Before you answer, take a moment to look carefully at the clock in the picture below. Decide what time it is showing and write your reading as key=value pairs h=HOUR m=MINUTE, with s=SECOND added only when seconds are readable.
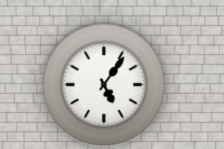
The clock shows h=5 m=6
